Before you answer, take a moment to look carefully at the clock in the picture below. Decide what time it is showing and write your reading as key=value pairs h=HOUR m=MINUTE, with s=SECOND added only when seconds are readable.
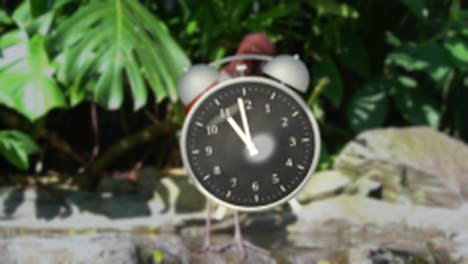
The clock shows h=10 m=59
